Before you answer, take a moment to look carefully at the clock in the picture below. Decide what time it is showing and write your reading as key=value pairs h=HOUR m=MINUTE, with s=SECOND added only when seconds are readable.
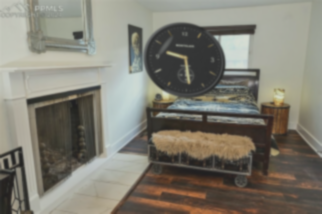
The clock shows h=9 m=29
